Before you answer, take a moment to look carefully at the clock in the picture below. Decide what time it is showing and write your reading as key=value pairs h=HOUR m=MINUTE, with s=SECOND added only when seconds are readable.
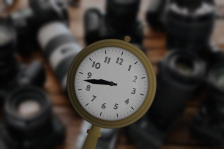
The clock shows h=8 m=43
